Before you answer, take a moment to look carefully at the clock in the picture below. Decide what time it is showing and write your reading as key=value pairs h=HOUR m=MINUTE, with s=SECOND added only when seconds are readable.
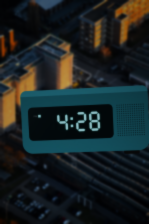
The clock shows h=4 m=28
